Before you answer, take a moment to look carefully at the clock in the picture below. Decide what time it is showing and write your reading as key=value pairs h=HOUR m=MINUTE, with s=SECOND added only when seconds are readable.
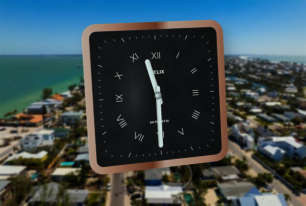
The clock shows h=11 m=30
